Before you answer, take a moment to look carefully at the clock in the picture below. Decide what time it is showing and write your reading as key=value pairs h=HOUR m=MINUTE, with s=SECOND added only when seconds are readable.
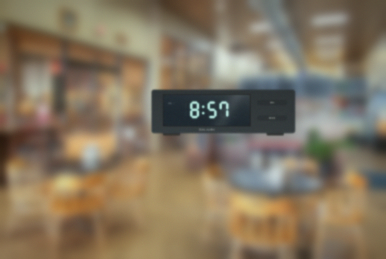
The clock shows h=8 m=57
